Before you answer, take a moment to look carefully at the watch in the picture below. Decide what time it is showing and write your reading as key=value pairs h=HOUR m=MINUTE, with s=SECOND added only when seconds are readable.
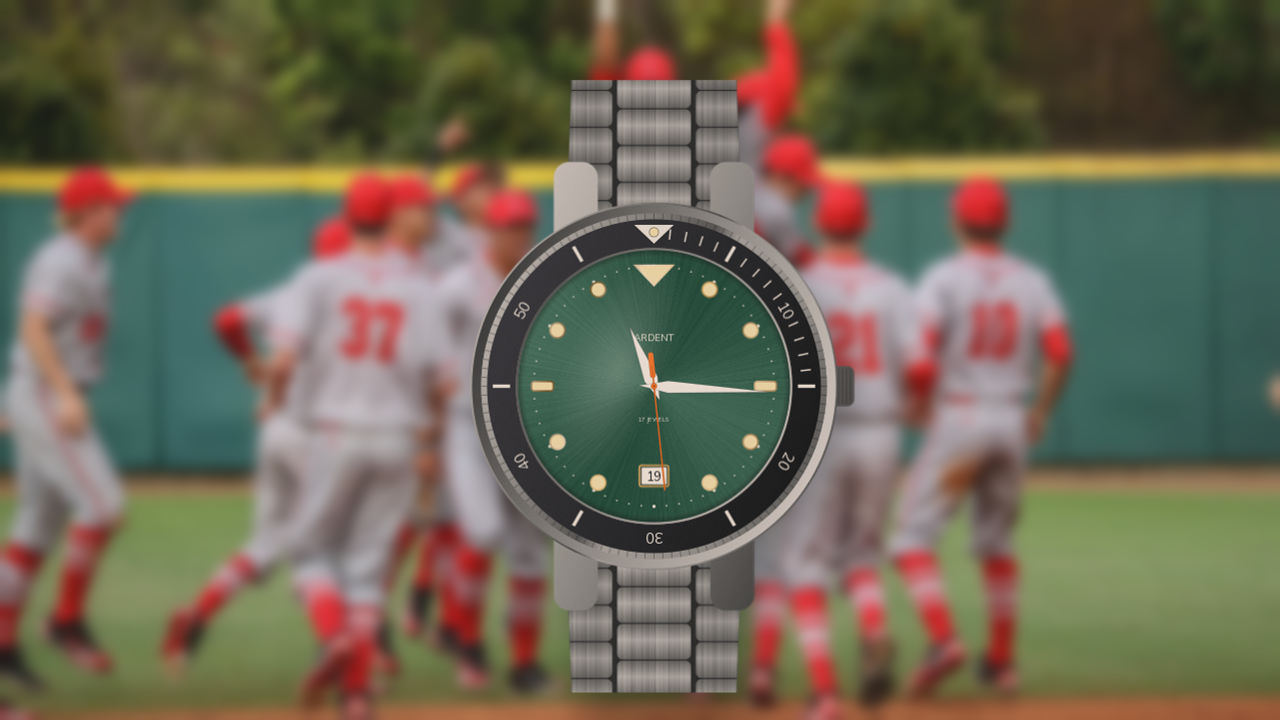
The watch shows h=11 m=15 s=29
